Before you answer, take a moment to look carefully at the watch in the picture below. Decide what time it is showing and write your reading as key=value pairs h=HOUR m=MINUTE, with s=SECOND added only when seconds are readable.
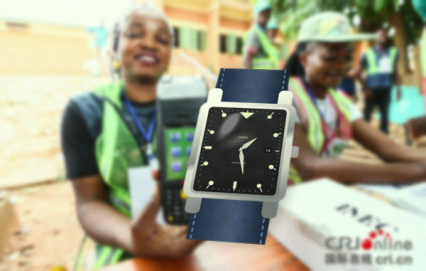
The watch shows h=1 m=28
